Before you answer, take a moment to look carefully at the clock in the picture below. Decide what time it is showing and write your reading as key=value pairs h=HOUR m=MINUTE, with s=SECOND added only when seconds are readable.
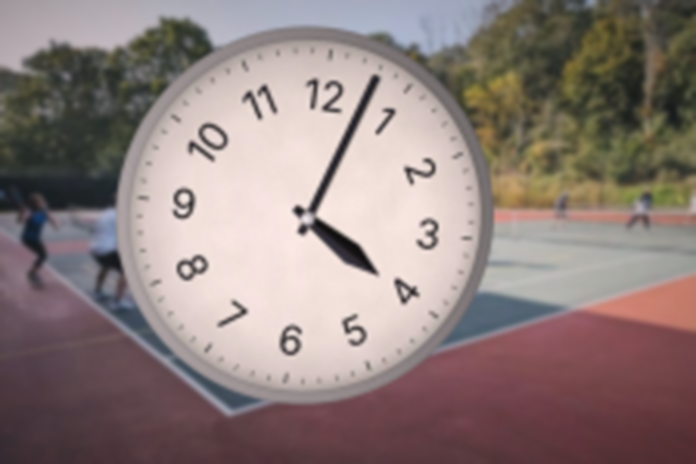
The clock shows h=4 m=3
